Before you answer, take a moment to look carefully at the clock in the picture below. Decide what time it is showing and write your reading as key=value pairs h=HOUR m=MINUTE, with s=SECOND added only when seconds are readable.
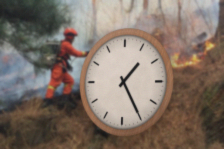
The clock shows h=1 m=25
